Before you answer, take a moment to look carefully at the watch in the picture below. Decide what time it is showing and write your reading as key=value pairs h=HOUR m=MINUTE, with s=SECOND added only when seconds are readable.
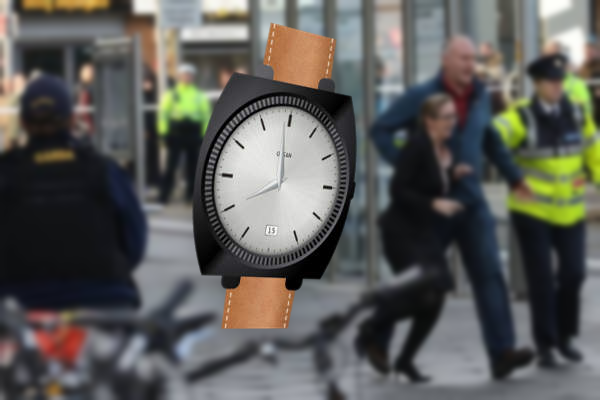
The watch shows h=7 m=59
